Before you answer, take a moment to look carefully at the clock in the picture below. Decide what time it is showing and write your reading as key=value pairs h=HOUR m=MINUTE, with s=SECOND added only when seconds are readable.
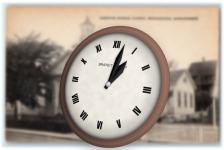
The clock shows h=1 m=2
